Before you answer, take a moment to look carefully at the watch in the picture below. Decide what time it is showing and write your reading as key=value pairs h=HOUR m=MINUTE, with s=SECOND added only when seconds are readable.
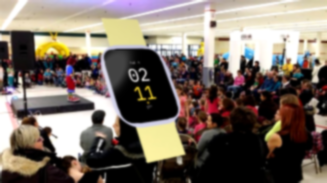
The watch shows h=2 m=11
